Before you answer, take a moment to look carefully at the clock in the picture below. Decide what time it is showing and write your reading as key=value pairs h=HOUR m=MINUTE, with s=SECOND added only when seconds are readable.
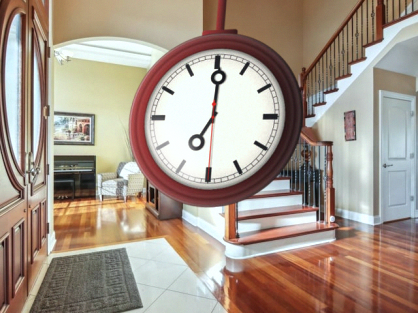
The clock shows h=7 m=0 s=30
